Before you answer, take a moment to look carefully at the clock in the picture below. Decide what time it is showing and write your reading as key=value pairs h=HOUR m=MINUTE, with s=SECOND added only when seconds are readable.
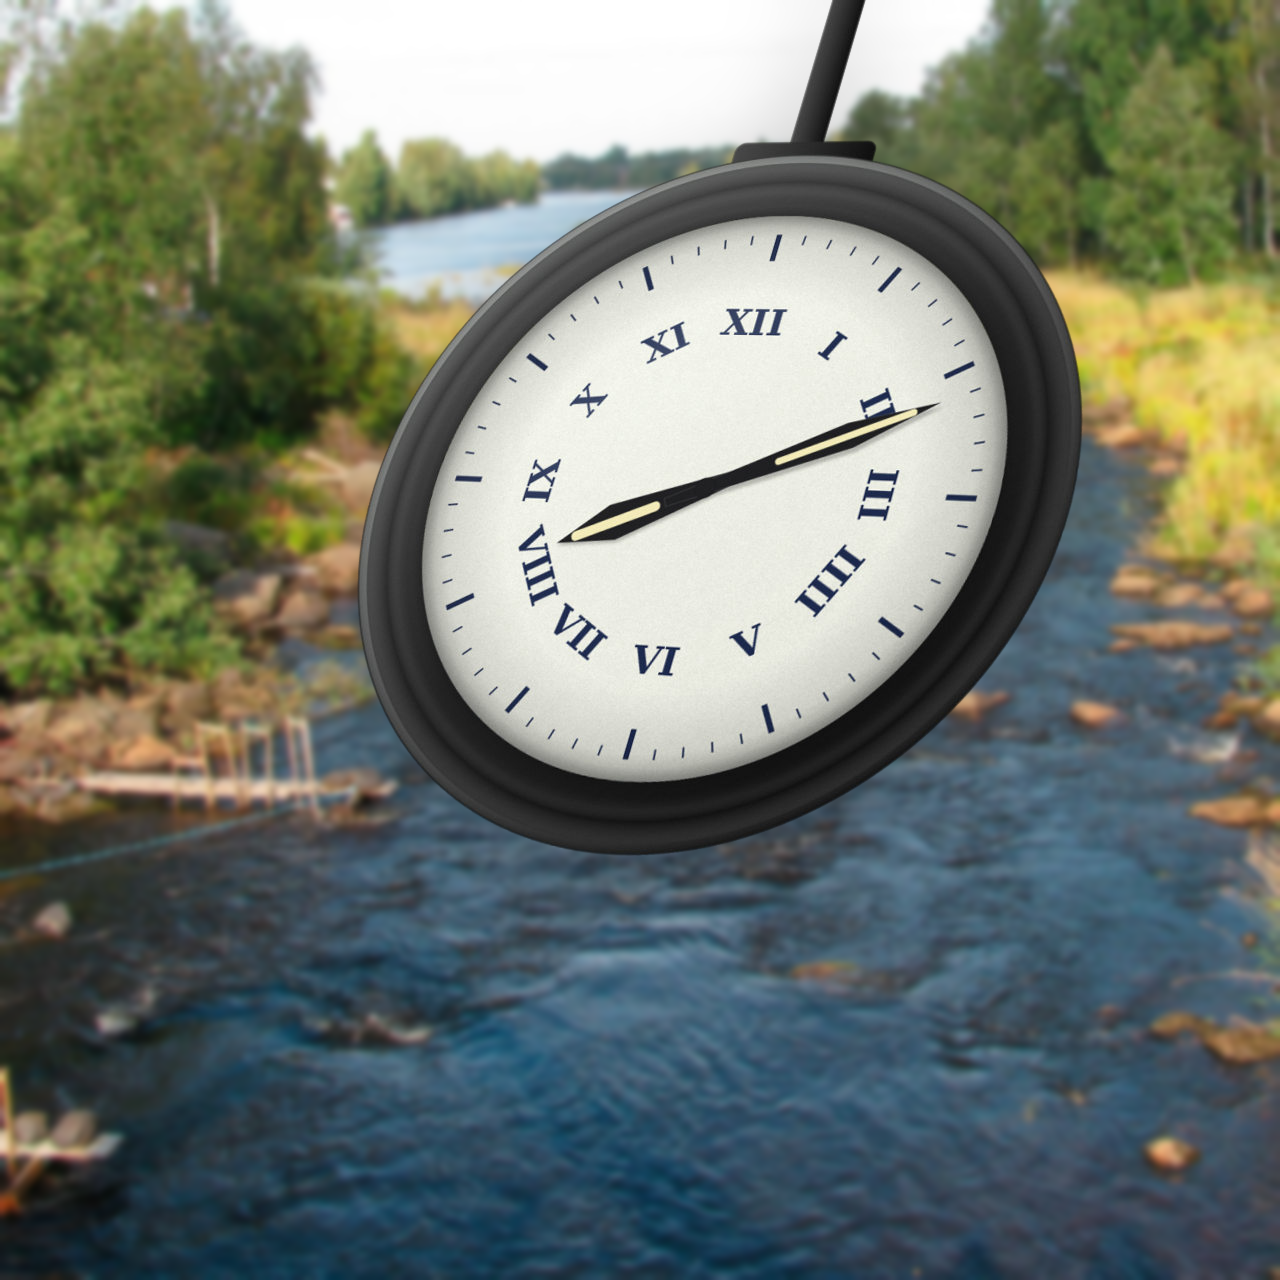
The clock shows h=8 m=11
